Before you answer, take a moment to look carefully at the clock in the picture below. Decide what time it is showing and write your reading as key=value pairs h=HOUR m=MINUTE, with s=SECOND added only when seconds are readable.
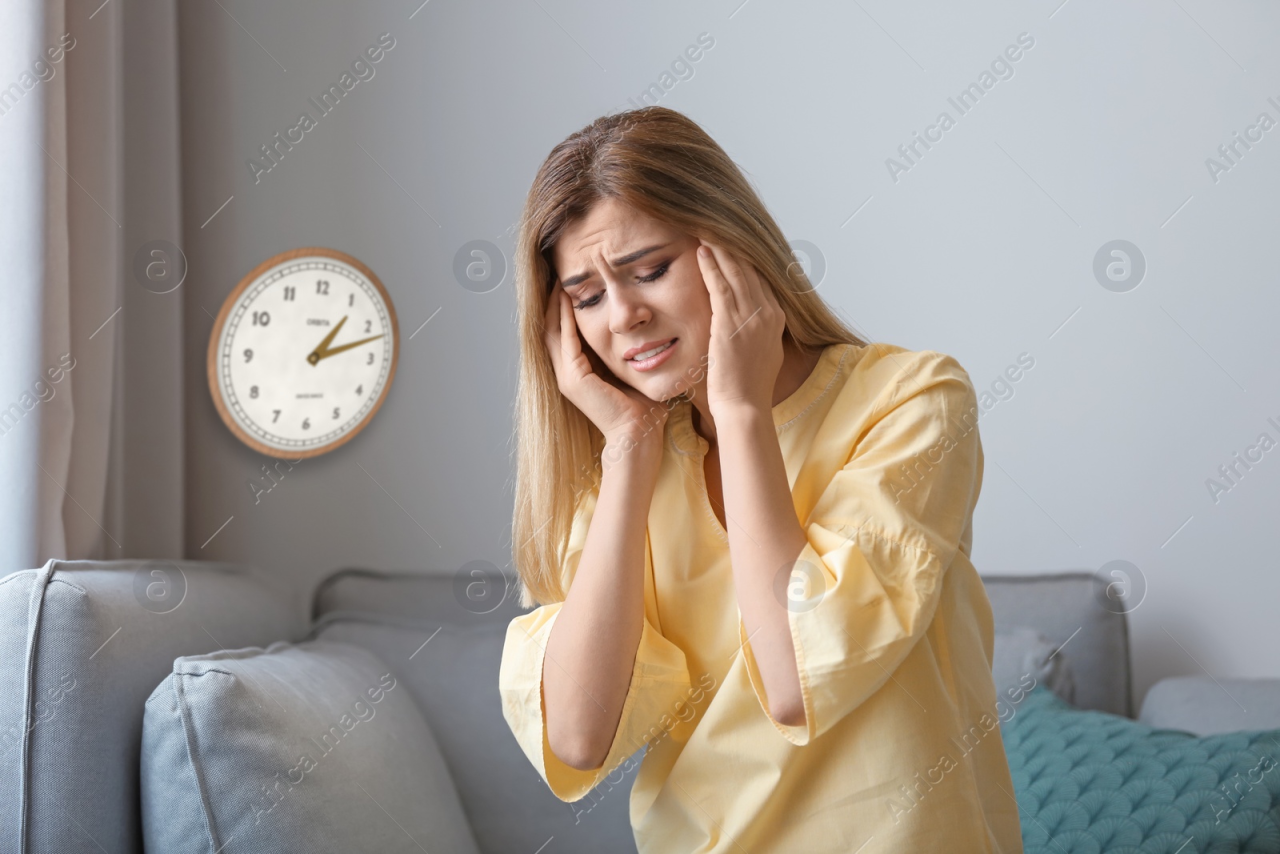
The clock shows h=1 m=12
